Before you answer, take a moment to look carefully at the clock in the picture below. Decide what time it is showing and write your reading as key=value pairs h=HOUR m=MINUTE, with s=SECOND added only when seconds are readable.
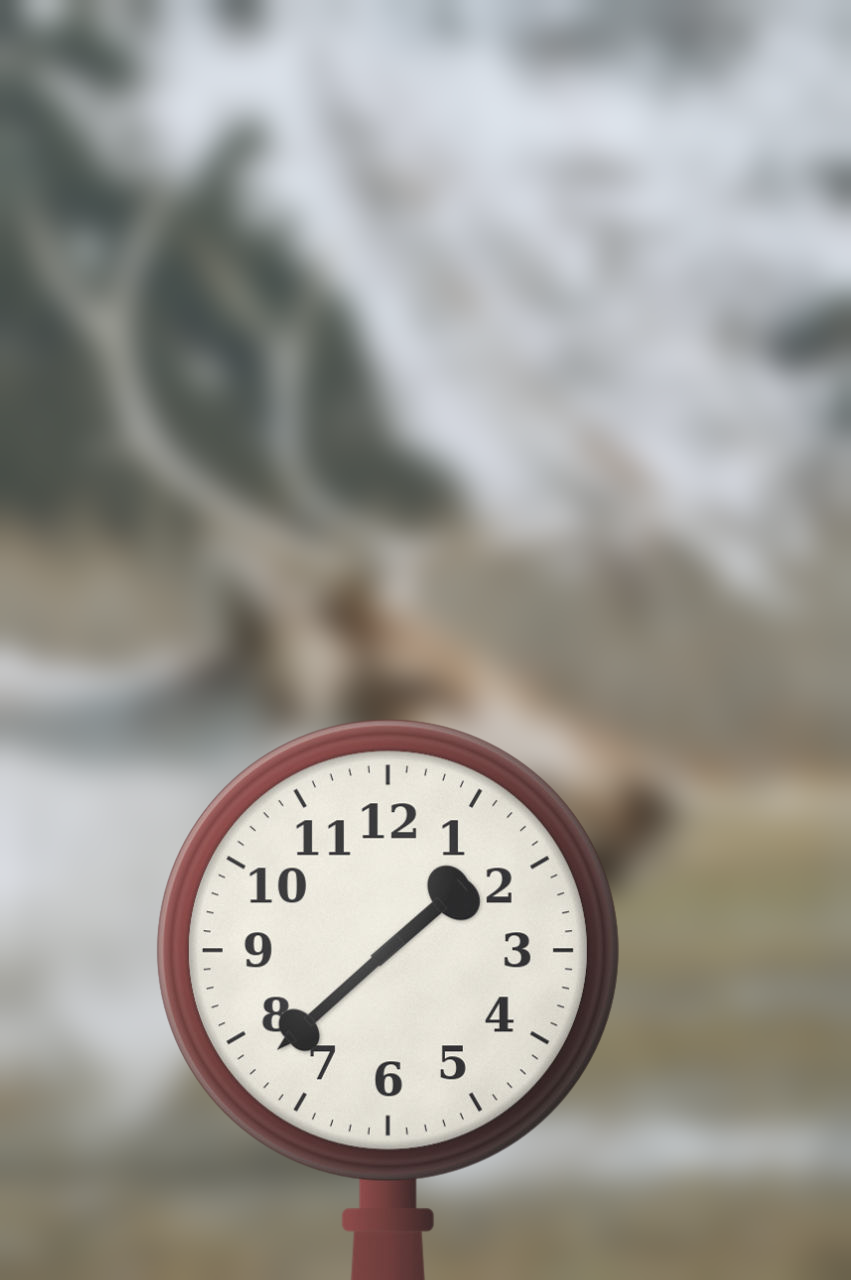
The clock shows h=1 m=38
